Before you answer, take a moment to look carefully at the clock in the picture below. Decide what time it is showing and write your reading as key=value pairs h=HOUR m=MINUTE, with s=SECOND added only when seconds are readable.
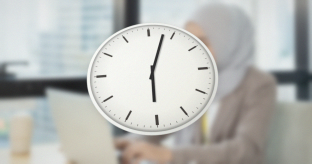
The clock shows h=6 m=3
